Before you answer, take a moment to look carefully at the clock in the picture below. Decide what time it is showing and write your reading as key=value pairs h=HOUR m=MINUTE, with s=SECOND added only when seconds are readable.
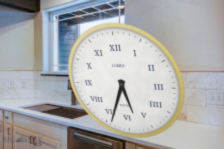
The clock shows h=5 m=34
